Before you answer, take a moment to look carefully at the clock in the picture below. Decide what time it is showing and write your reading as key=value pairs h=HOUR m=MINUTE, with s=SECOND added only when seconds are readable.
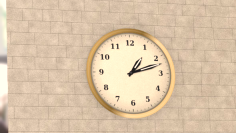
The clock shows h=1 m=12
